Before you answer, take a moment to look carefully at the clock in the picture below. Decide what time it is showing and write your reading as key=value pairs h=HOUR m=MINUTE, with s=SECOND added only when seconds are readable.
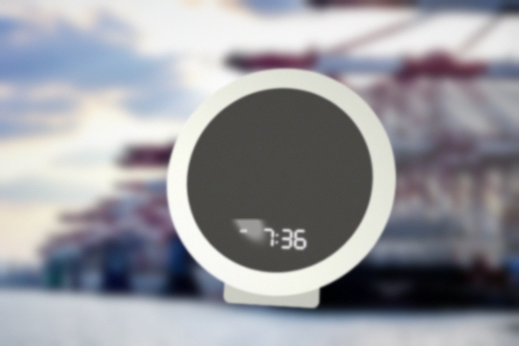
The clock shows h=7 m=36
